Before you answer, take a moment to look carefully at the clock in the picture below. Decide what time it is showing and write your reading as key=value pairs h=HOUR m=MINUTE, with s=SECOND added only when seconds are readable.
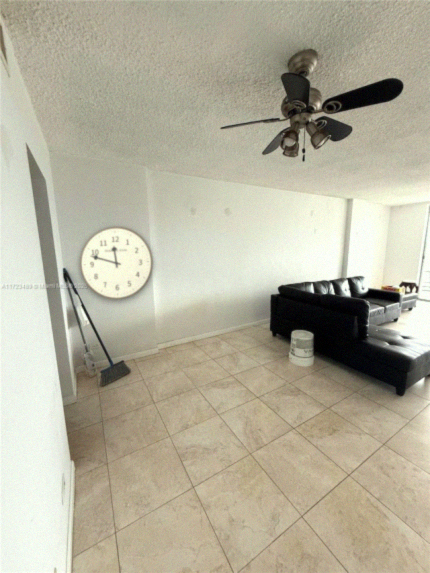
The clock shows h=11 m=48
